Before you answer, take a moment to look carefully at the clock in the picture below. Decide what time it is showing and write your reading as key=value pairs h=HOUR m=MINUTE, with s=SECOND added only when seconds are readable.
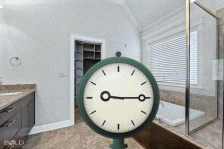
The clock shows h=9 m=15
